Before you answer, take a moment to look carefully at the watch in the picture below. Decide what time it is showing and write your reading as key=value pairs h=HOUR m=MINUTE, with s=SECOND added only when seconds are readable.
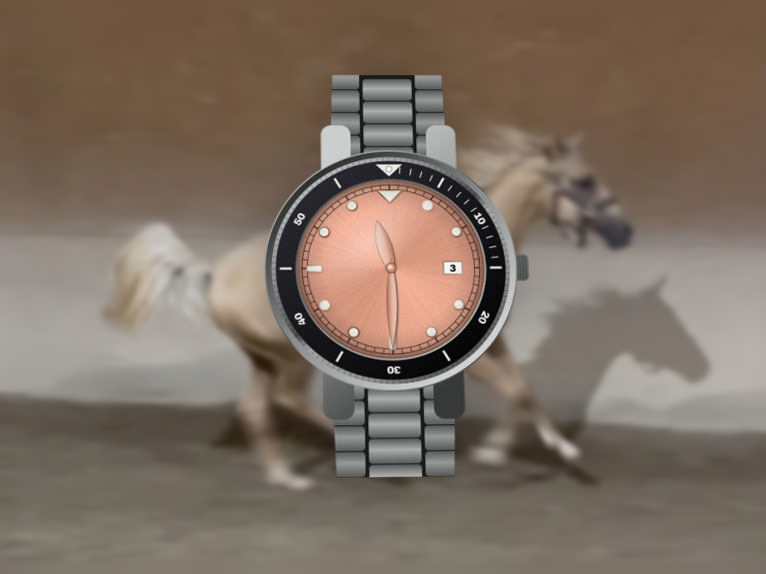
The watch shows h=11 m=30
